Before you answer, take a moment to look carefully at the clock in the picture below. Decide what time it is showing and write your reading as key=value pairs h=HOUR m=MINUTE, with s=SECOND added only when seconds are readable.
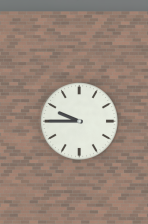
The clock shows h=9 m=45
